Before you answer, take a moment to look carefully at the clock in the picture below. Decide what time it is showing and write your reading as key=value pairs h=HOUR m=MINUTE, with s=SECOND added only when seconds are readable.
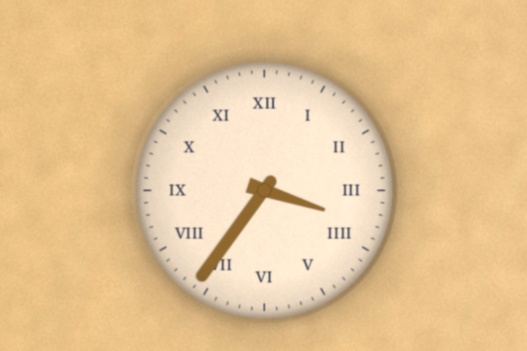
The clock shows h=3 m=36
